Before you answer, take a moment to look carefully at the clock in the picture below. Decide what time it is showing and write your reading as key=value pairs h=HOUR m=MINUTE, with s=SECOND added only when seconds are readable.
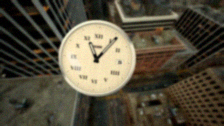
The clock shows h=11 m=6
